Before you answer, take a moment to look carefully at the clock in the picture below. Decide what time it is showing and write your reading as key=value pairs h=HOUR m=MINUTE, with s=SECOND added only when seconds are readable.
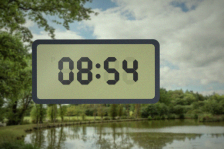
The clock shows h=8 m=54
